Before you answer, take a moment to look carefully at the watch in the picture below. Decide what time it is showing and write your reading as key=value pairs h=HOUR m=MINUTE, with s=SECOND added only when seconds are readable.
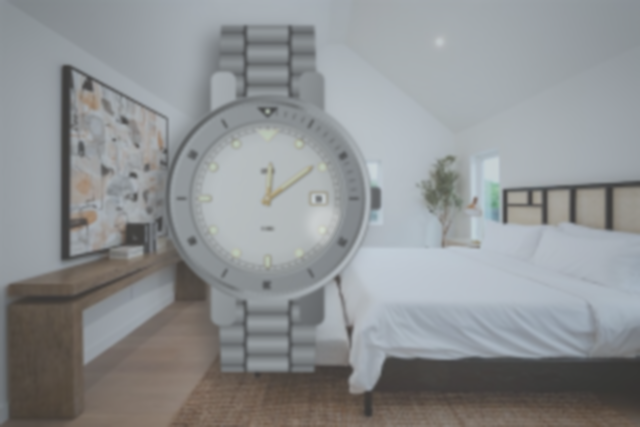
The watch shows h=12 m=9
